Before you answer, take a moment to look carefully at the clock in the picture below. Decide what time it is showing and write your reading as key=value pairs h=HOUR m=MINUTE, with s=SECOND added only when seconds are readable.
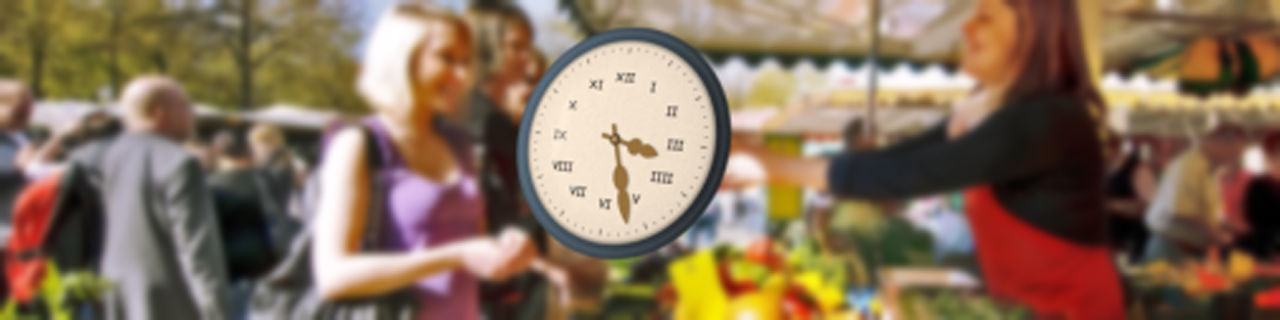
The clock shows h=3 m=27
